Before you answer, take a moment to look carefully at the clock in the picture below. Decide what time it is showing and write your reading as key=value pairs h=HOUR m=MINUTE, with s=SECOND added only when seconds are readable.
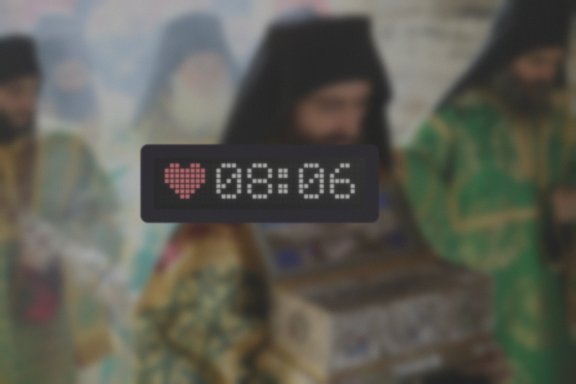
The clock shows h=8 m=6
